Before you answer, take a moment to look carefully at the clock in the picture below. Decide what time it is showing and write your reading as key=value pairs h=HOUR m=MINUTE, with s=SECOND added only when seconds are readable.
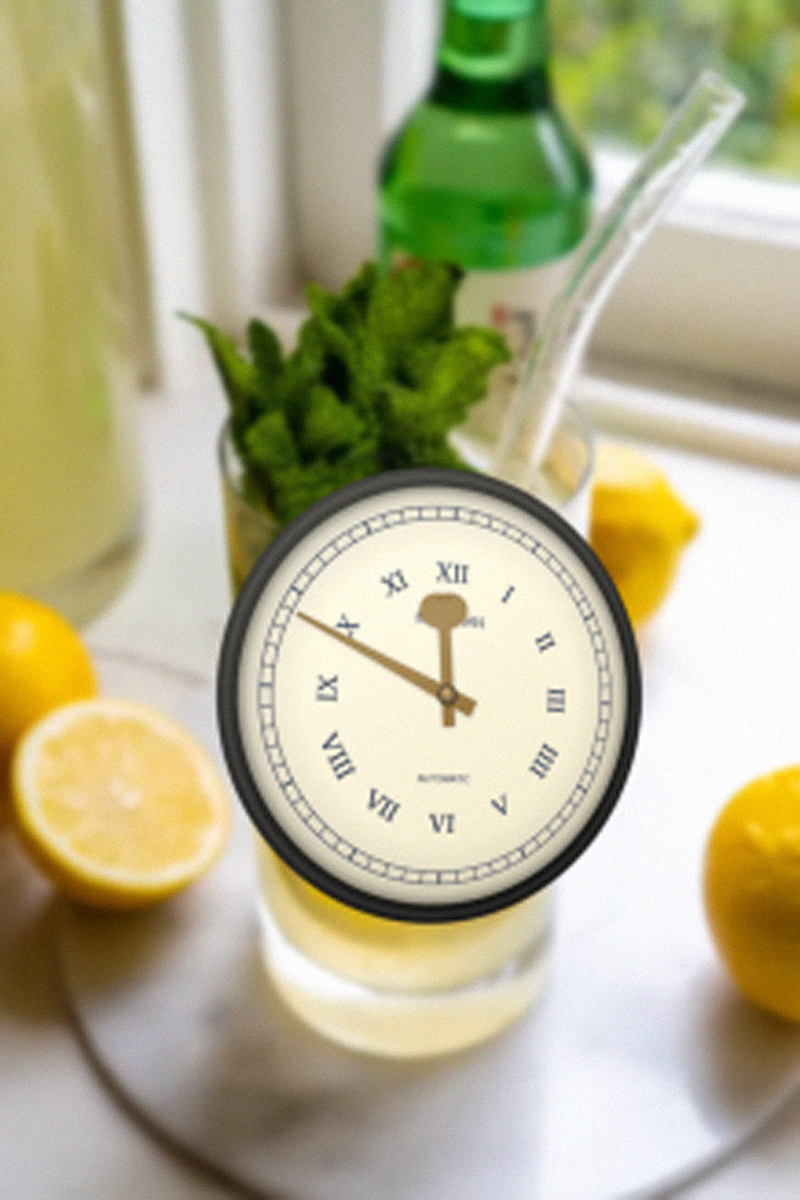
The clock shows h=11 m=49
